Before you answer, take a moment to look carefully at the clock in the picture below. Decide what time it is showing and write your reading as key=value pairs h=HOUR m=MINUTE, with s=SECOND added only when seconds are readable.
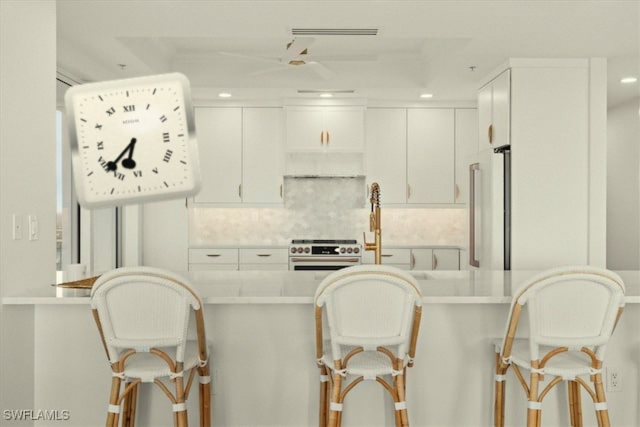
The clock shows h=6 m=38
